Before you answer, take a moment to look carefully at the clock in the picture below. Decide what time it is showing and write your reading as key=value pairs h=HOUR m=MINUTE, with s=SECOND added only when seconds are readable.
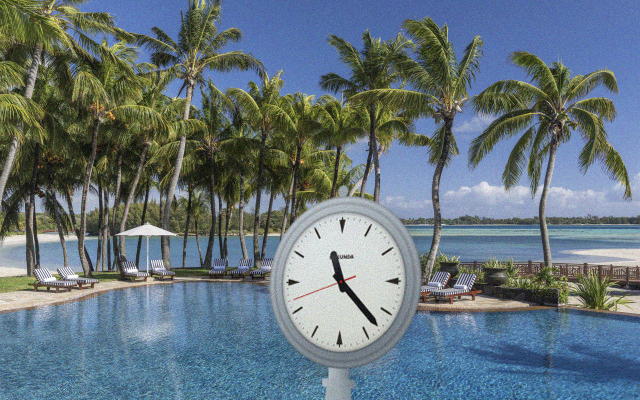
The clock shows h=11 m=22 s=42
